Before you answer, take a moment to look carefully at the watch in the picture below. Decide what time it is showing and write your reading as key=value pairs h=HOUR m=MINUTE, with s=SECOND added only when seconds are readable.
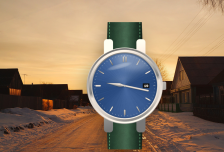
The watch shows h=9 m=17
